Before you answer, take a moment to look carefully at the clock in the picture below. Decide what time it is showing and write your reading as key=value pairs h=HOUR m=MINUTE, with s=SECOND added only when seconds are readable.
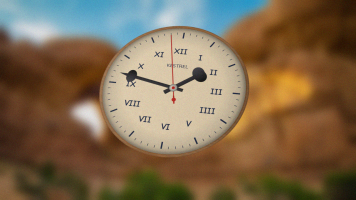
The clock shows h=1 m=46 s=58
